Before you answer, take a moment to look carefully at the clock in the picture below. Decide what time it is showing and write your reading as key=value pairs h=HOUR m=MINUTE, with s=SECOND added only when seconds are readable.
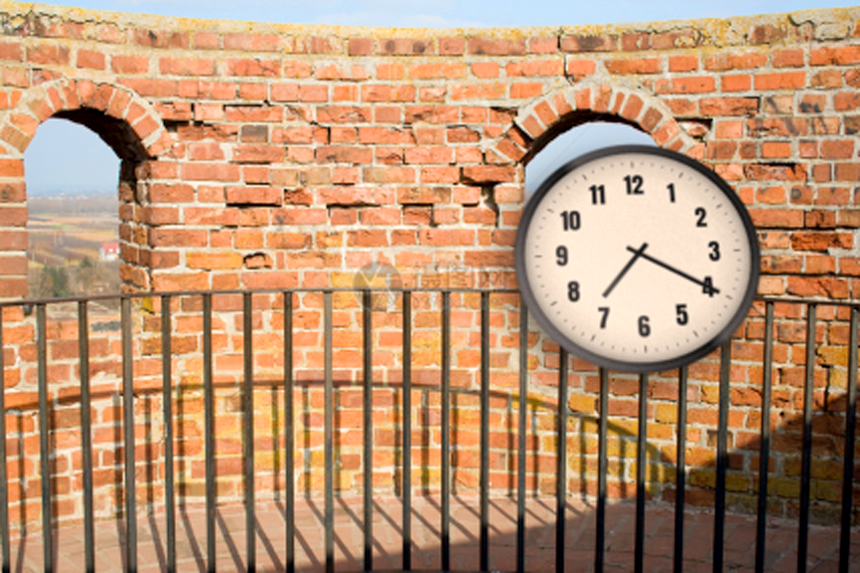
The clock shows h=7 m=20
